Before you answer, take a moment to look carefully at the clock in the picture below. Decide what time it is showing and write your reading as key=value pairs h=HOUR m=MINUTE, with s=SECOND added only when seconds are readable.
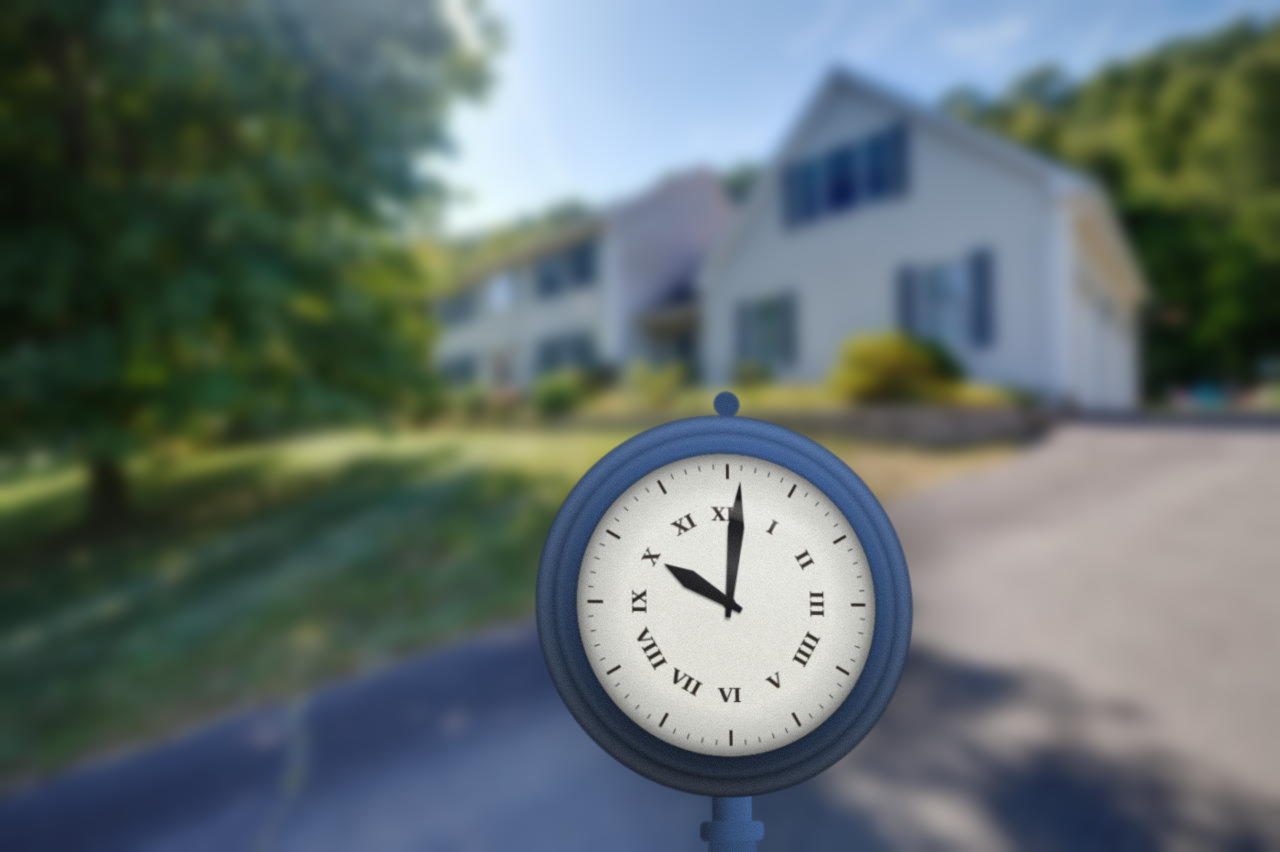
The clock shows h=10 m=1
